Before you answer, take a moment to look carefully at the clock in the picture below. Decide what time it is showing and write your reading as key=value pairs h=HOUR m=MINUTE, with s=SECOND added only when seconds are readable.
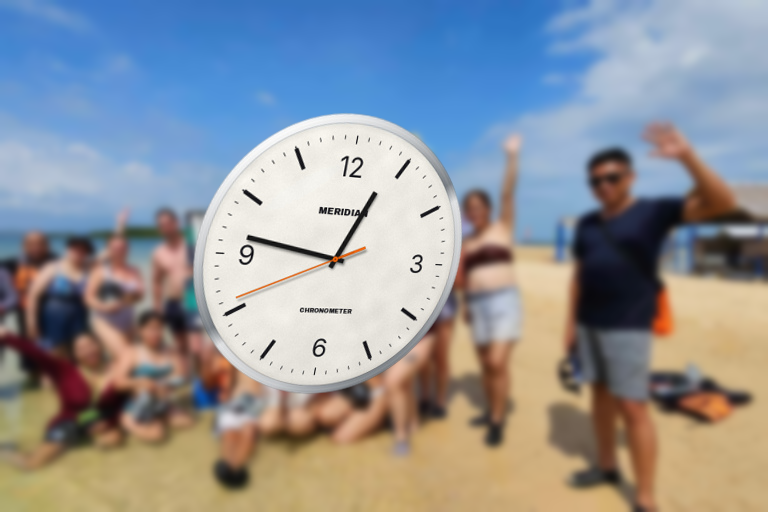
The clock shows h=12 m=46 s=41
